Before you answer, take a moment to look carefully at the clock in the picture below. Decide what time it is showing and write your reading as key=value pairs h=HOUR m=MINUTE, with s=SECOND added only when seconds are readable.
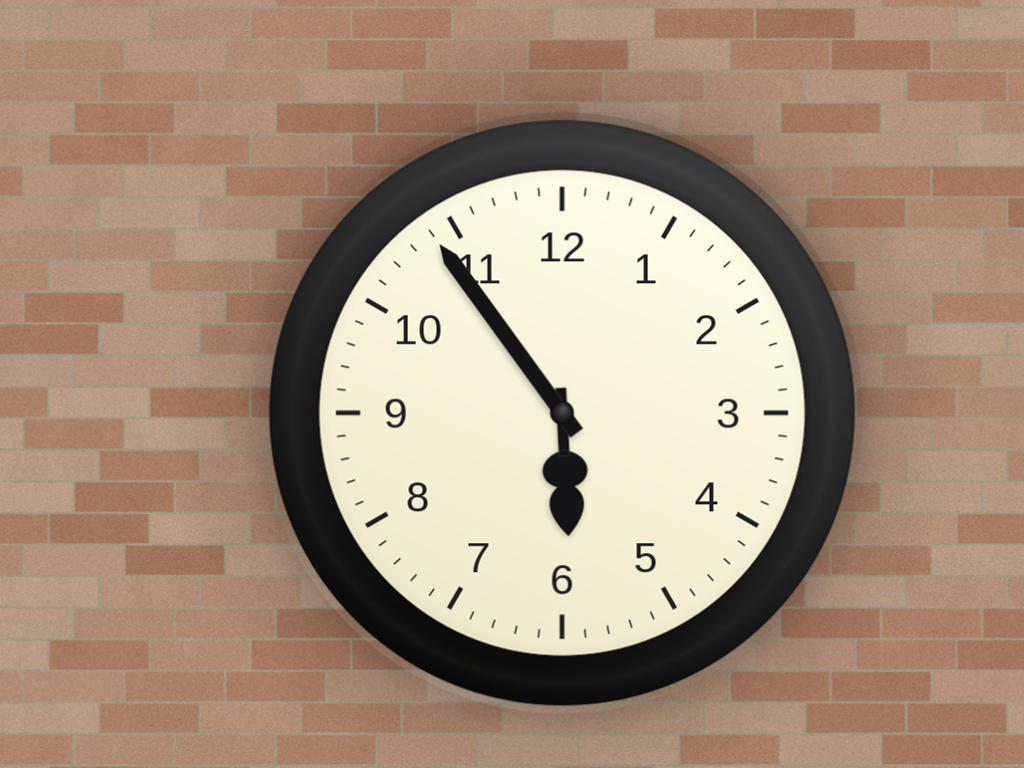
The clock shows h=5 m=54
